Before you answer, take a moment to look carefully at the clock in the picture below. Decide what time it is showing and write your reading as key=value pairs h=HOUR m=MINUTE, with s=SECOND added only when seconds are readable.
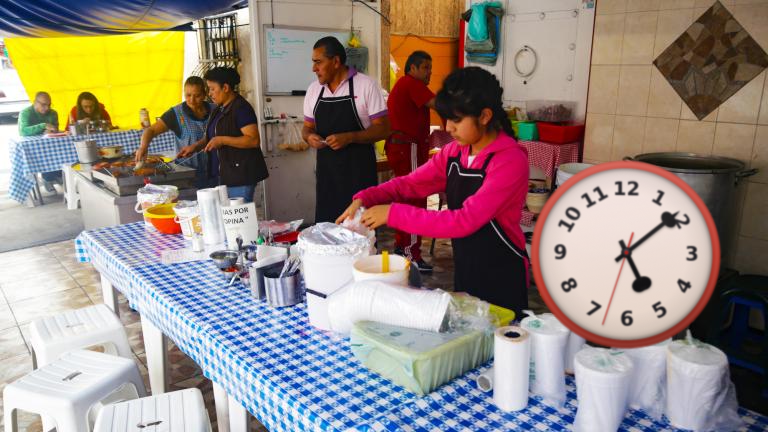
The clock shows h=5 m=8 s=33
